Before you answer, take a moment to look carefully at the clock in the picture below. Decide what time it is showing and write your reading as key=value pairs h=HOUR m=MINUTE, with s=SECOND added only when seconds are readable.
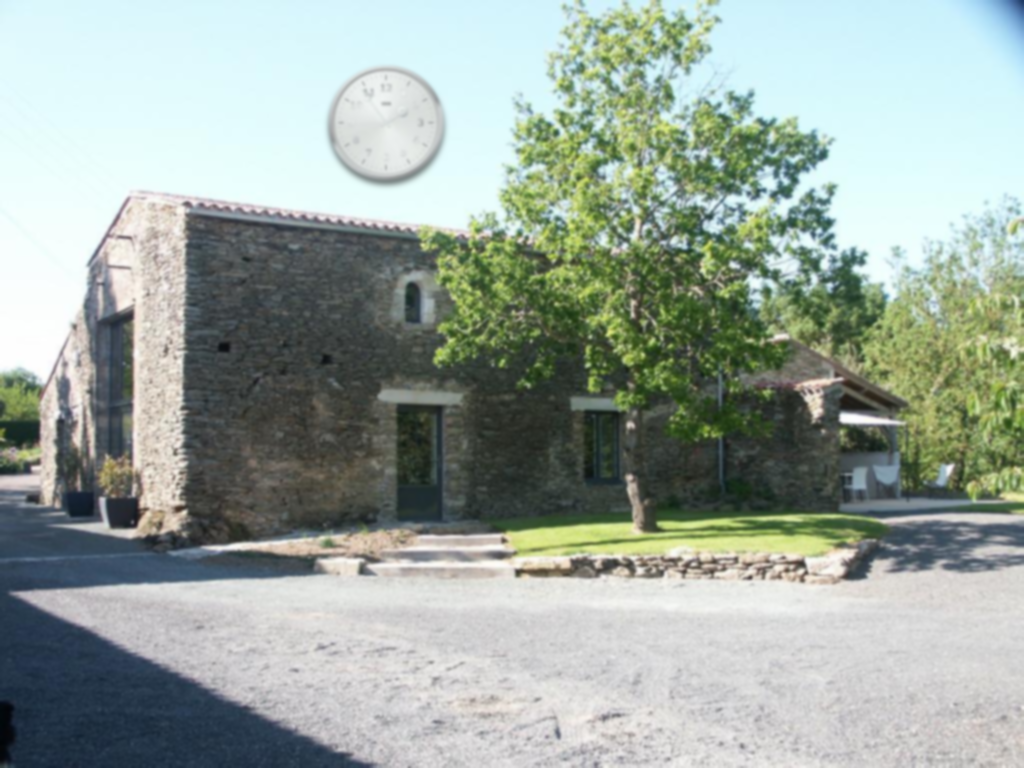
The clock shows h=1 m=54
